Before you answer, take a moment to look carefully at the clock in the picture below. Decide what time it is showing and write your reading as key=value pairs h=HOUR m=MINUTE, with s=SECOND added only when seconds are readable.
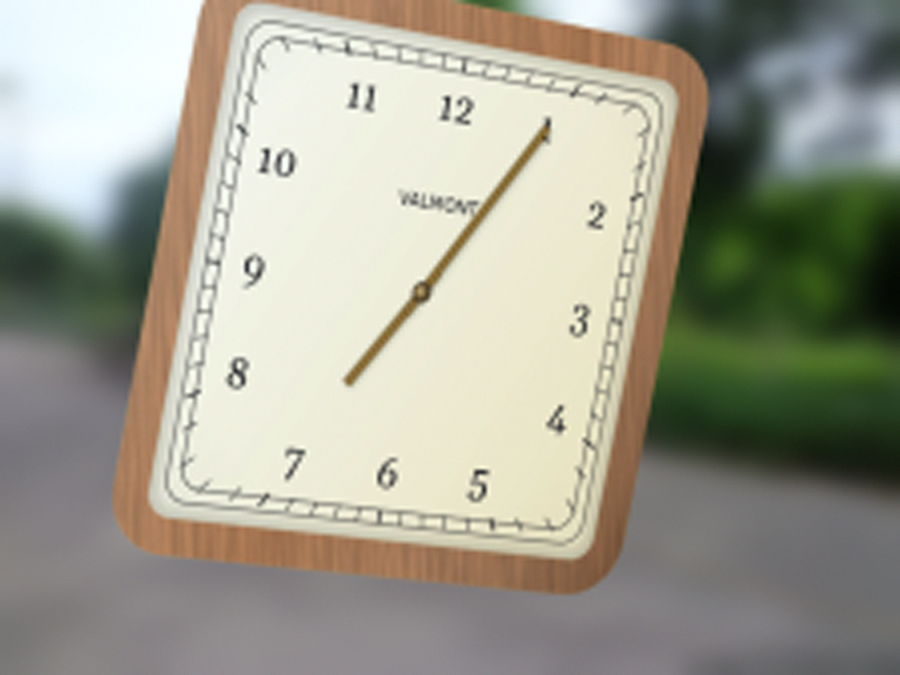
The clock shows h=7 m=5
